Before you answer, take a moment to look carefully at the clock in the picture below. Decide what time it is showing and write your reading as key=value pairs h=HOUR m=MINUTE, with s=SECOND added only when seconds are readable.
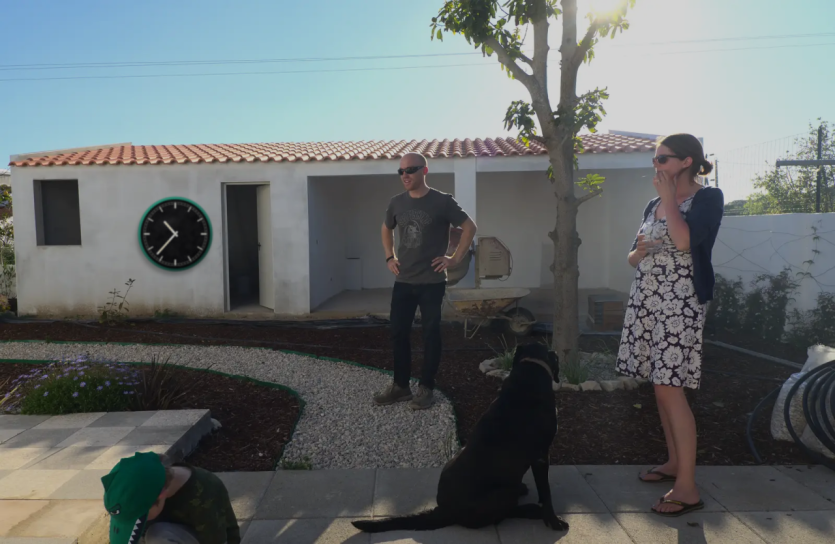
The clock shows h=10 m=37
